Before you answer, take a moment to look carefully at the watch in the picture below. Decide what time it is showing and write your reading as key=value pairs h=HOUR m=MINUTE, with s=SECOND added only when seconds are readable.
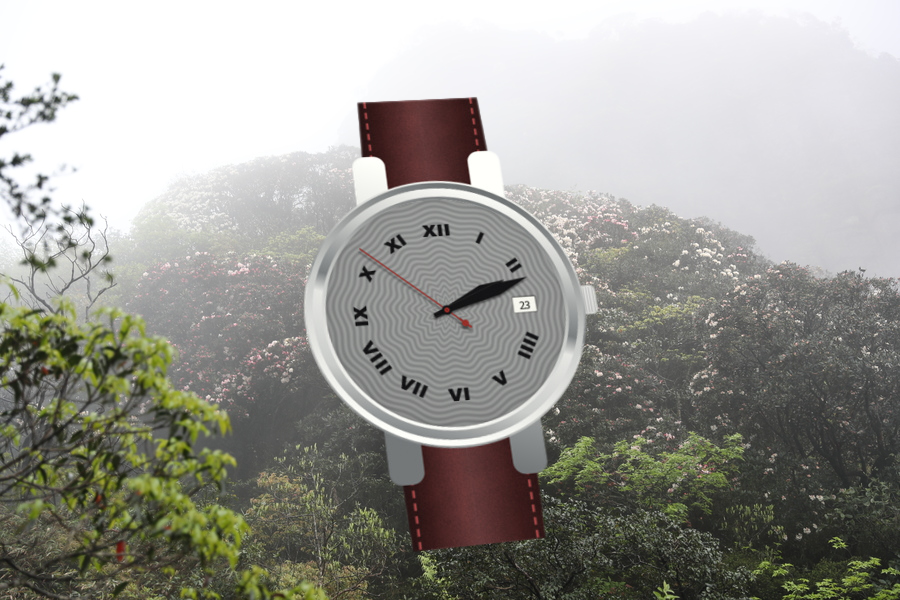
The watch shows h=2 m=11 s=52
